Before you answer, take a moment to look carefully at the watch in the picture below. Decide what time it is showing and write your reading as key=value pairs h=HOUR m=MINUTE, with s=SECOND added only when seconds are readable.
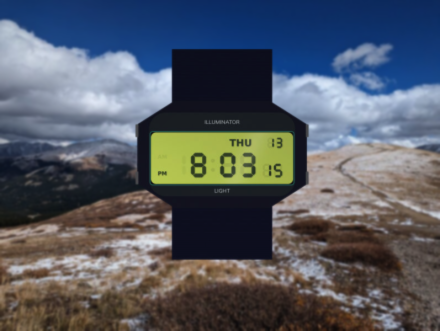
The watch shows h=8 m=3 s=15
